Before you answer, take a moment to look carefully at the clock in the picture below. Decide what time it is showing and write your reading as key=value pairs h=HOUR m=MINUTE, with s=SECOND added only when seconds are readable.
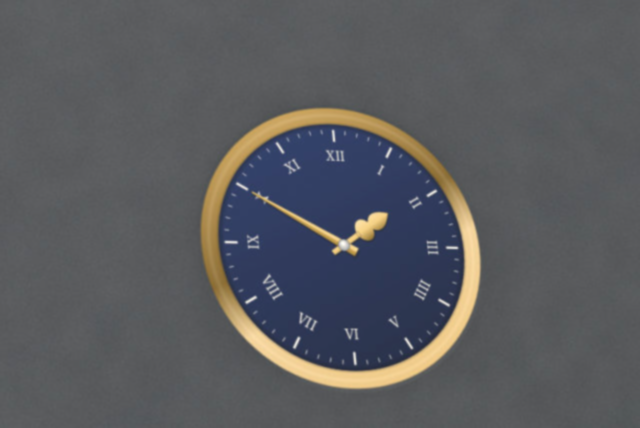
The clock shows h=1 m=50
